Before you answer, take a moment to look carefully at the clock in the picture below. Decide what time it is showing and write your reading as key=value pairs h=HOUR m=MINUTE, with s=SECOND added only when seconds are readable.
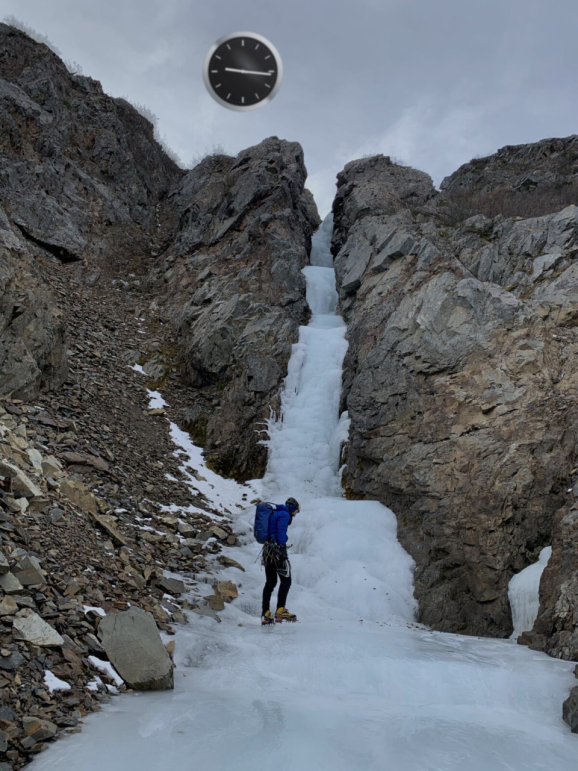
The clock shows h=9 m=16
